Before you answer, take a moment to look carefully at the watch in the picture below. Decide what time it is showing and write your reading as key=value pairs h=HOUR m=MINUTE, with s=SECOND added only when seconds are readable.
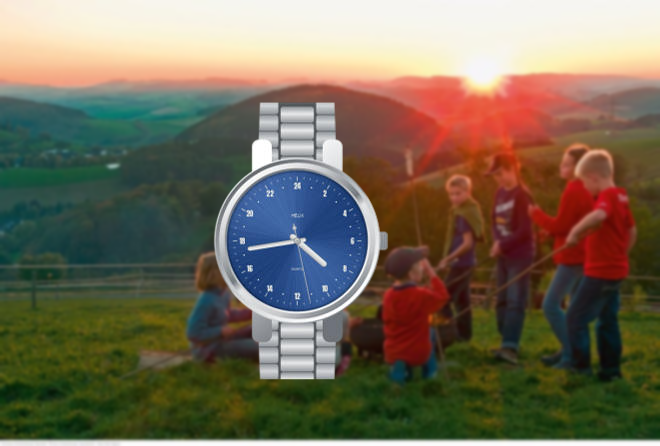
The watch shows h=8 m=43 s=28
